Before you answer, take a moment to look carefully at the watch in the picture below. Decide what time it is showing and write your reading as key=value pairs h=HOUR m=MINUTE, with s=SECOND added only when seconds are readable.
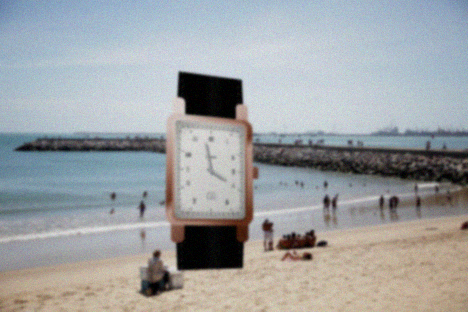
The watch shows h=3 m=58
